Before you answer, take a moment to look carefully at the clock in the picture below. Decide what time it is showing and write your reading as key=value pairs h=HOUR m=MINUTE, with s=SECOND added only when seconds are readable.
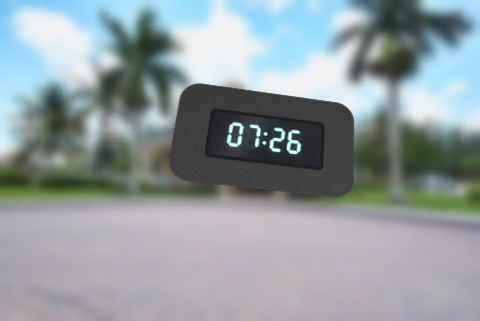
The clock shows h=7 m=26
